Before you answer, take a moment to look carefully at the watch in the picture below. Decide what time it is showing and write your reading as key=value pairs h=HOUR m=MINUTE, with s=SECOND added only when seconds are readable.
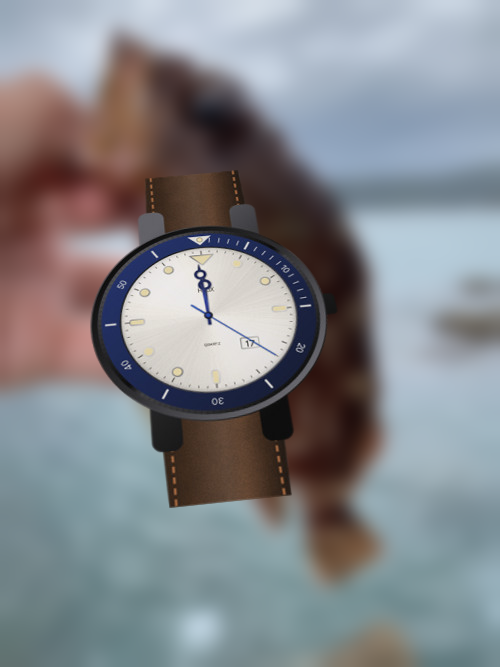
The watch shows h=11 m=59 s=22
